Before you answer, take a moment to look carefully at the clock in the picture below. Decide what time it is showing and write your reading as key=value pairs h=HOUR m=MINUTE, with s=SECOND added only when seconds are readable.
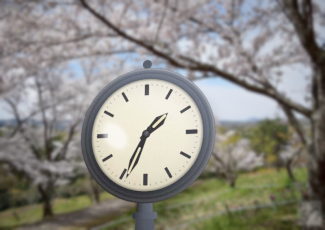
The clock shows h=1 m=34
